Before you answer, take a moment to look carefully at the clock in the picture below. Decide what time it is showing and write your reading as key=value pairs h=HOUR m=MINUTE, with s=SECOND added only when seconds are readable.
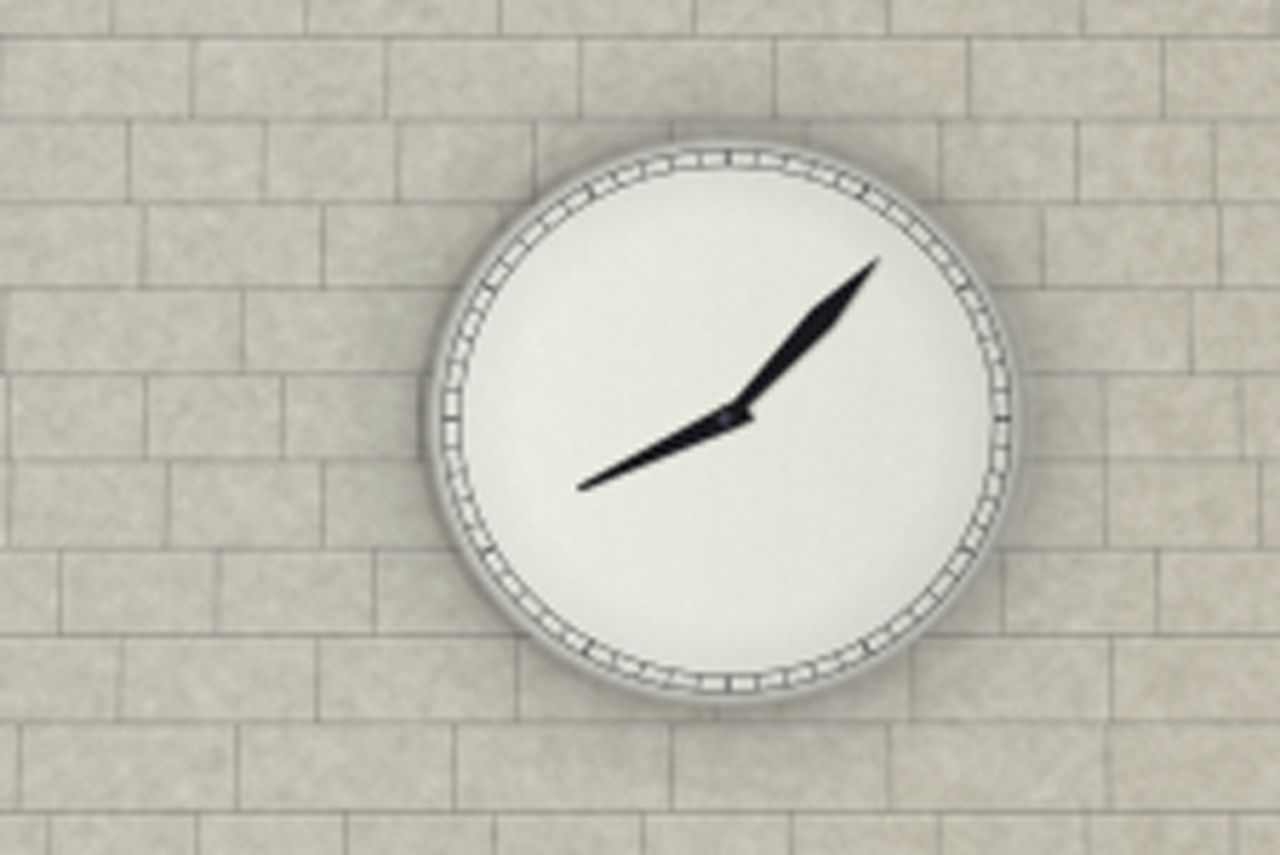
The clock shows h=8 m=7
